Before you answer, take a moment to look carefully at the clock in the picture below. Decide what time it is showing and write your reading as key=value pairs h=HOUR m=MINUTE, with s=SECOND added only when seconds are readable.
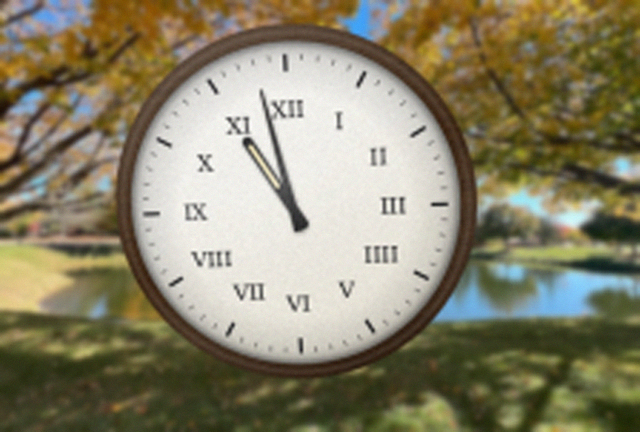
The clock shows h=10 m=58
